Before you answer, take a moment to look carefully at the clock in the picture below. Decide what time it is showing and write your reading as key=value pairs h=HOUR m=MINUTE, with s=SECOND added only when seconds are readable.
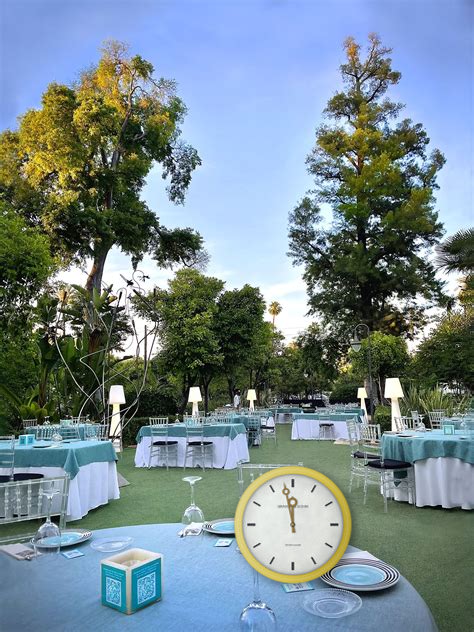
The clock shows h=11 m=58
